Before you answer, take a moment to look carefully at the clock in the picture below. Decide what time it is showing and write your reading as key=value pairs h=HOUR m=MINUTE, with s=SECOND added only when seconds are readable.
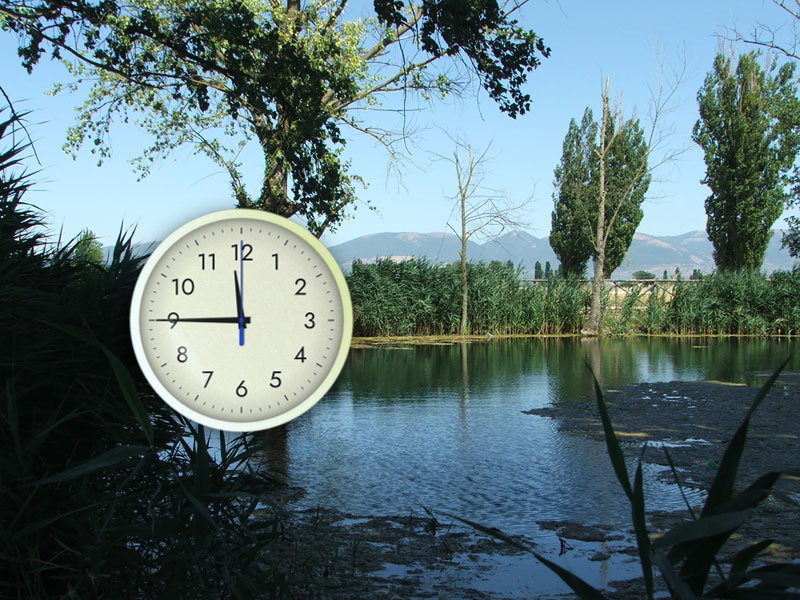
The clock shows h=11 m=45 s=0
